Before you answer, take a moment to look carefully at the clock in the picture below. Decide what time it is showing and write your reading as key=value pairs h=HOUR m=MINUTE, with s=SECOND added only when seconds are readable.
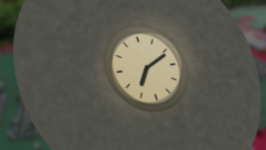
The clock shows h=7 m=11
